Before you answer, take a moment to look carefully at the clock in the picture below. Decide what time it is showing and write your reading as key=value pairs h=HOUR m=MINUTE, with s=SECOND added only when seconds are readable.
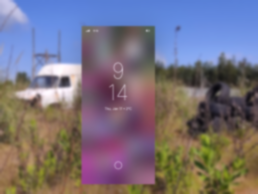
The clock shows h=9 m=14
